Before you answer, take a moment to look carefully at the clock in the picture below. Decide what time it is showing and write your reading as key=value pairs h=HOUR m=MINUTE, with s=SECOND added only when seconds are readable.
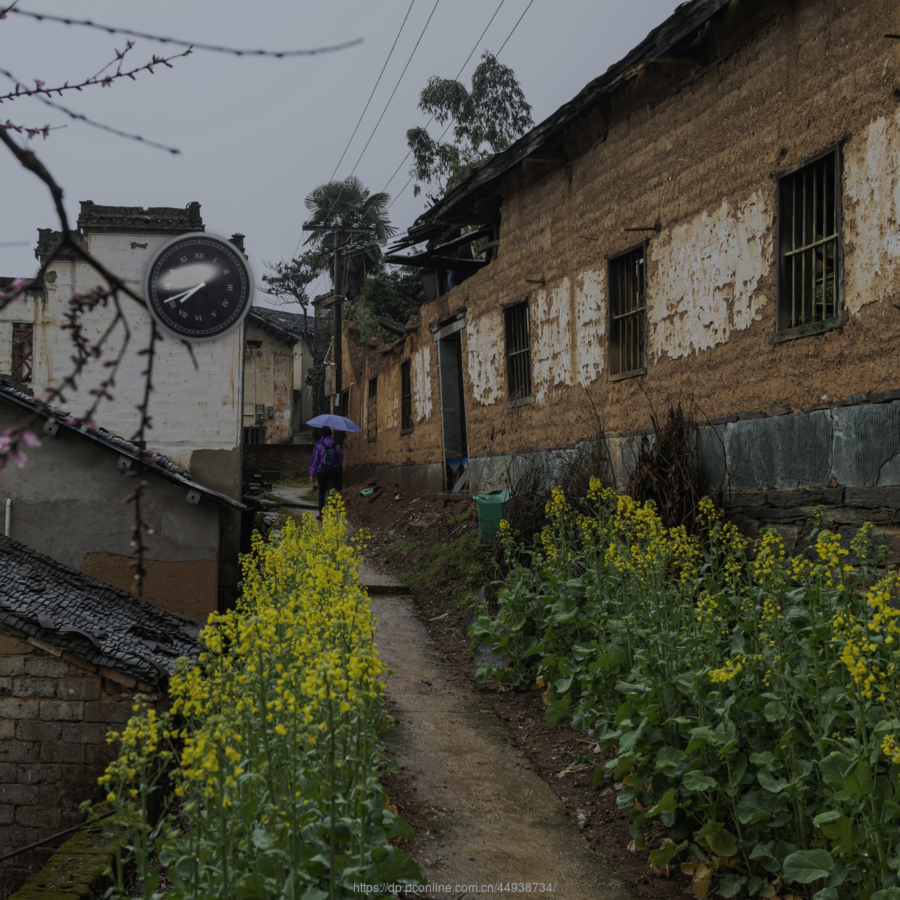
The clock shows h=7 m=41
